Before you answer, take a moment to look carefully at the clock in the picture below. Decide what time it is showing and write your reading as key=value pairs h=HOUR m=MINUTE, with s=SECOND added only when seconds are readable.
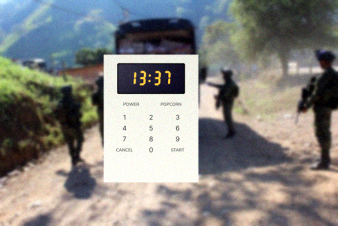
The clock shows h=13 m=37
